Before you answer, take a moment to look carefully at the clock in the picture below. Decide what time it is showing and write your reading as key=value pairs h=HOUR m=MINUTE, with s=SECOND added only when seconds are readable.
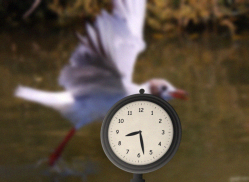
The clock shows h=8 m=28
